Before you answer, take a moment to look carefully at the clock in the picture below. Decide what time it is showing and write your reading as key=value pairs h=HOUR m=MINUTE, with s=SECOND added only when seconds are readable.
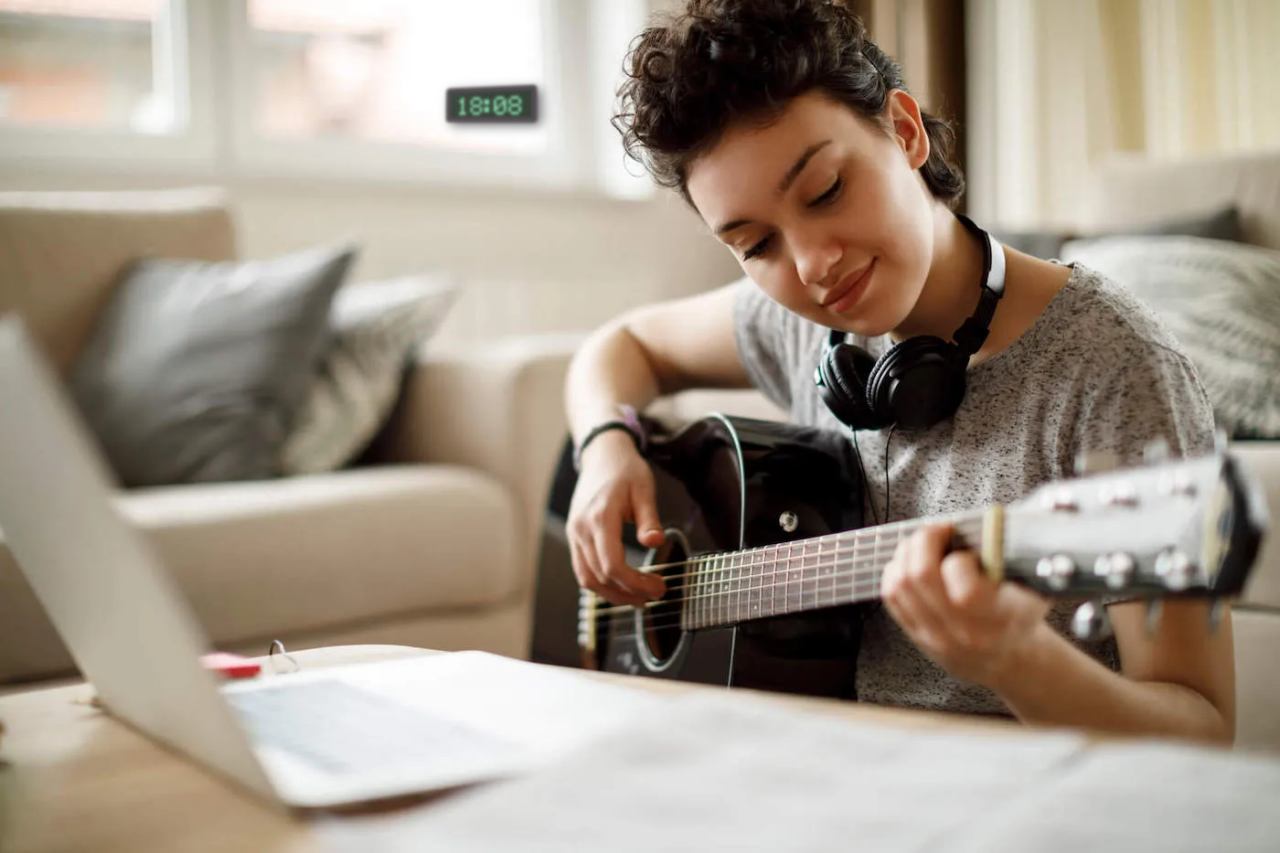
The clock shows h=18 m=8
